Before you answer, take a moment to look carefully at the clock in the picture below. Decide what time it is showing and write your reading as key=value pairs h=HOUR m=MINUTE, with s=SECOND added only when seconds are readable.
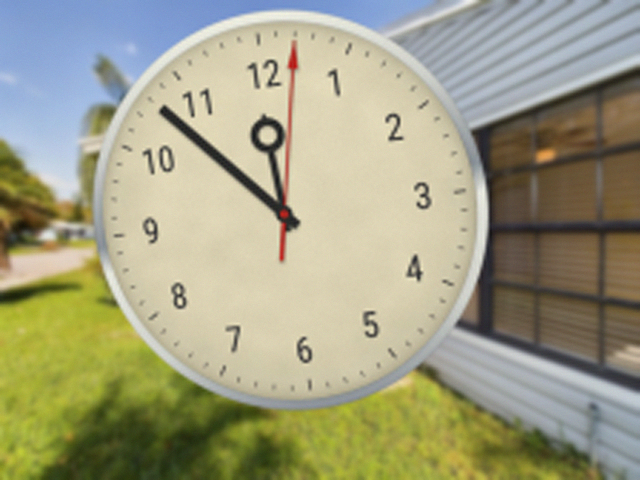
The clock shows h=11 m=53 s=2
